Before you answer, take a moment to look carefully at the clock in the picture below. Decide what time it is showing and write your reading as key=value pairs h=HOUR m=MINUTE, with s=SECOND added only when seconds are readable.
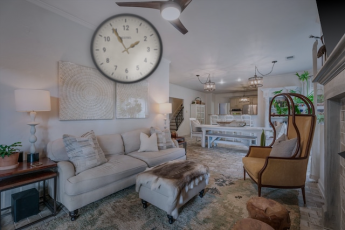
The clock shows h=1 m=55
